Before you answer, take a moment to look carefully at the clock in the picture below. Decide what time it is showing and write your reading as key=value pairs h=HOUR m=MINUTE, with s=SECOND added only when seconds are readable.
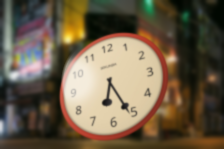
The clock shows h=6 m=26
